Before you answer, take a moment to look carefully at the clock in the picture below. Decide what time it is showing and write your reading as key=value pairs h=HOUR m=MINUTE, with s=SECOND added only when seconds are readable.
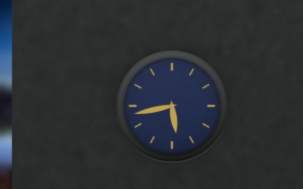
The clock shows h=5 m=43
